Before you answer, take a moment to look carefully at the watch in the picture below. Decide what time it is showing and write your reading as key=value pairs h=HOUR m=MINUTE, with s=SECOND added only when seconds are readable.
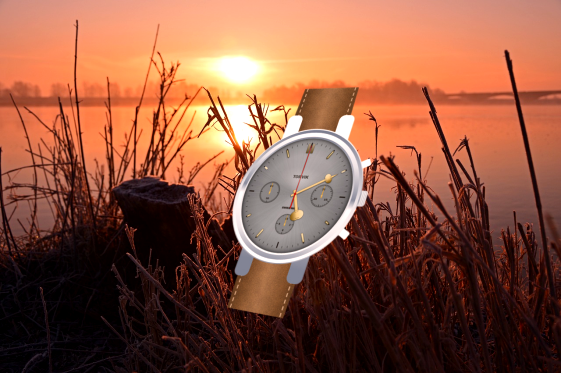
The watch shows h=5 m=10
